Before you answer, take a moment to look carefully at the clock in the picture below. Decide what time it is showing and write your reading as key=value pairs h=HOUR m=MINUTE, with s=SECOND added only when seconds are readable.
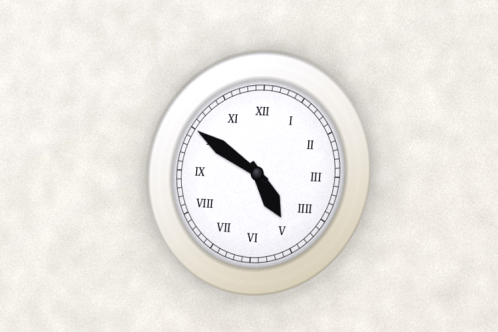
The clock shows h=4 m=50
